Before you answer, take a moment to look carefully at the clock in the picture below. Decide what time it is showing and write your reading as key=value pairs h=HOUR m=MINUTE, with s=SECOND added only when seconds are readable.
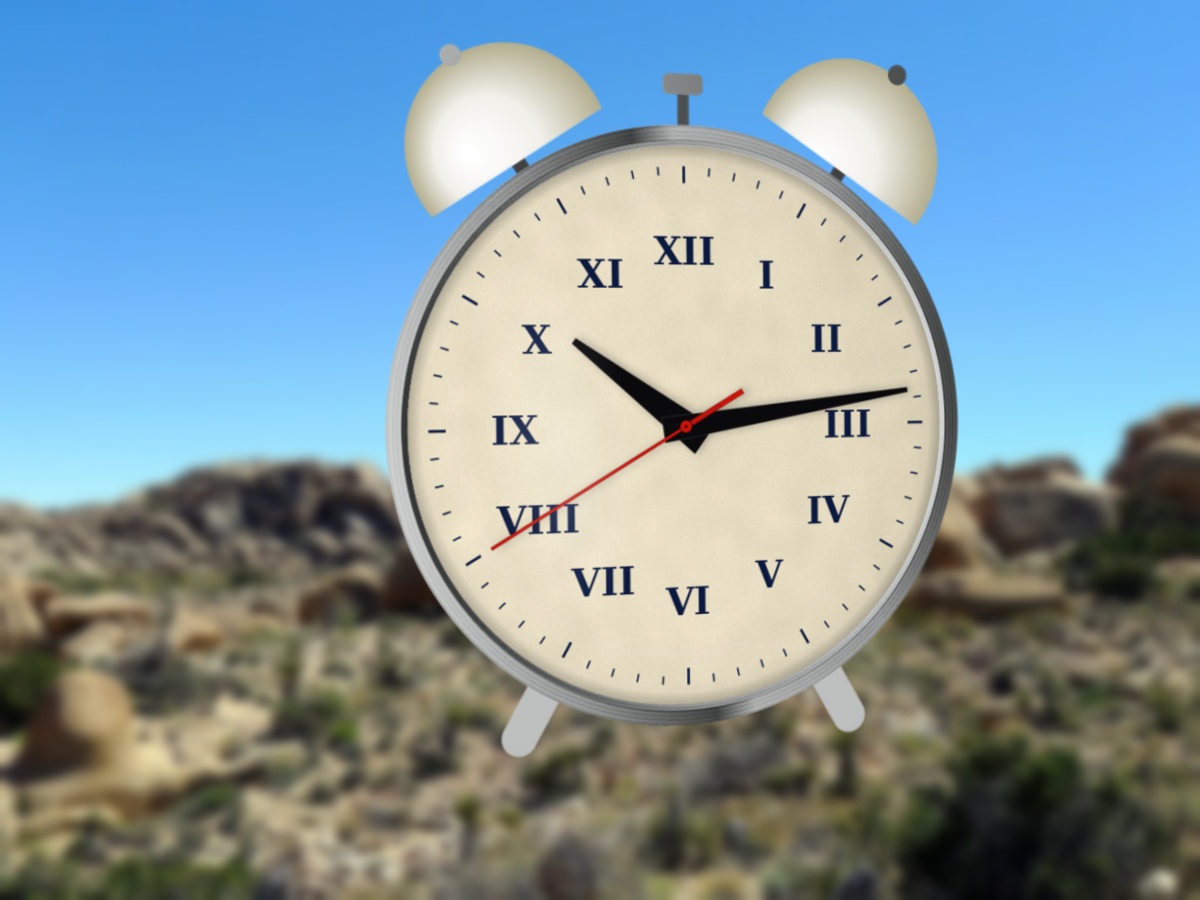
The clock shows h=10 m=13 s=40
